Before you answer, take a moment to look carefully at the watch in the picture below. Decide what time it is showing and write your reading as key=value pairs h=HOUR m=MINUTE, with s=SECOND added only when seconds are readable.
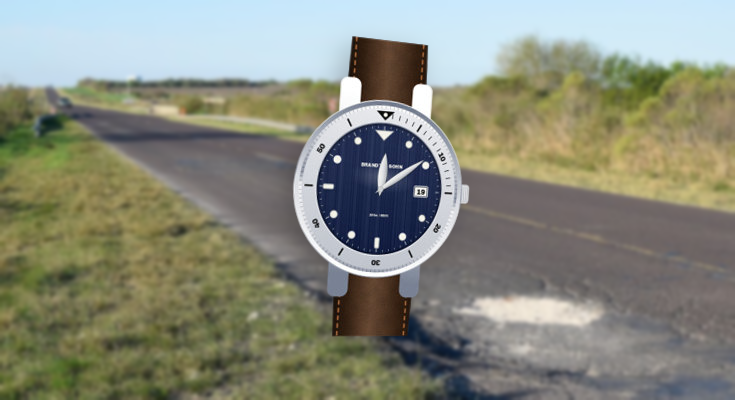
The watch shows h=12 m=9
